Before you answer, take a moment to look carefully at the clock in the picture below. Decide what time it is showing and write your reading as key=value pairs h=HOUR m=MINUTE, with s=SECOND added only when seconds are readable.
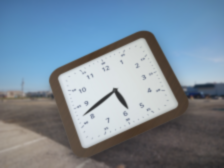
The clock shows h=5 m=42
